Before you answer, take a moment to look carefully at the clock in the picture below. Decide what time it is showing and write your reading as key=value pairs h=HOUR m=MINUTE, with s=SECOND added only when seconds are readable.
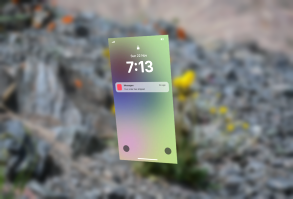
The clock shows h=7 m=13
